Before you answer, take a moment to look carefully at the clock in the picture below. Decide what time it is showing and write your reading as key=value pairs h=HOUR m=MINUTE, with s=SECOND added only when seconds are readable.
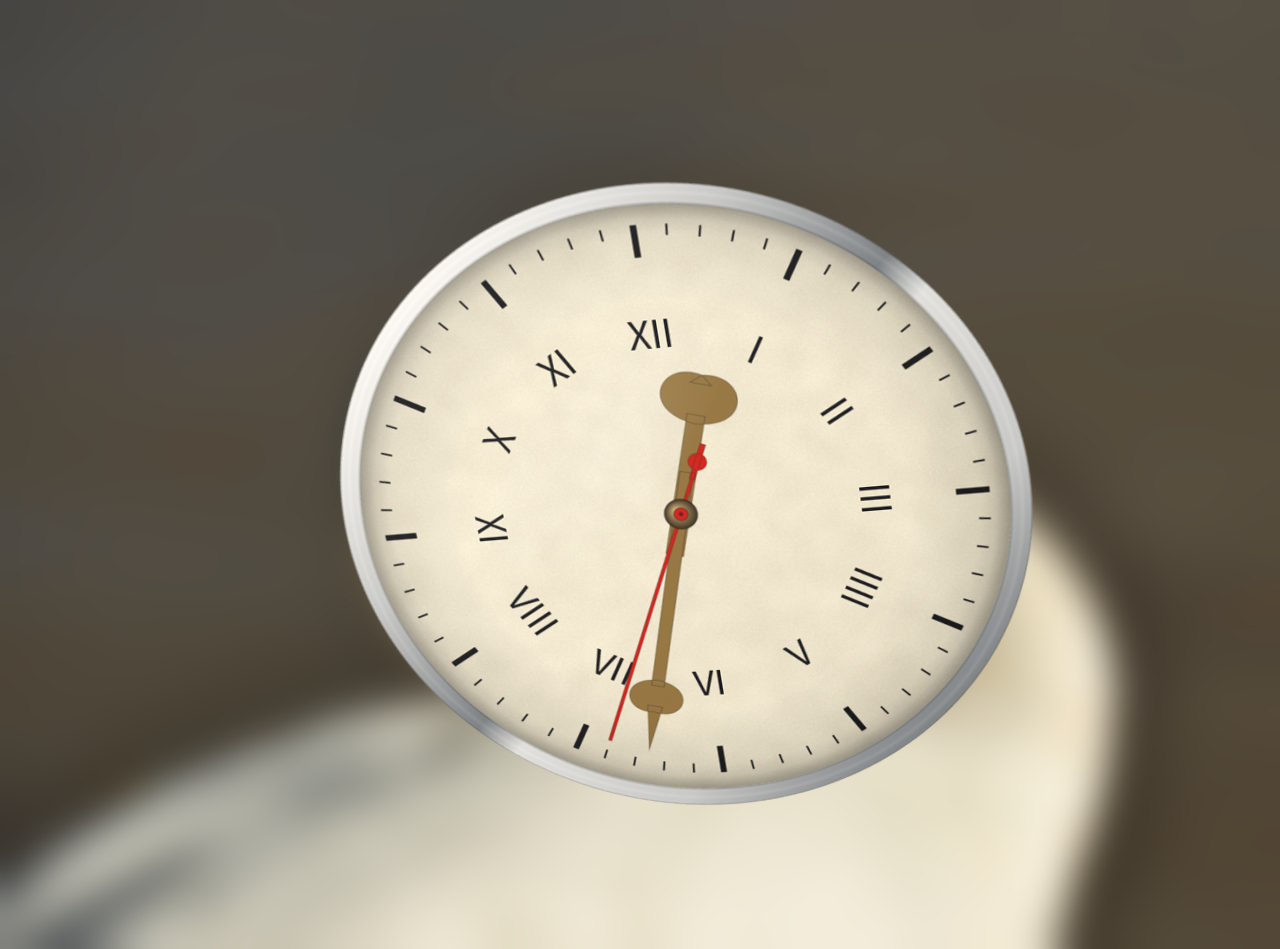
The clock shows h=12 m=32 s=34
